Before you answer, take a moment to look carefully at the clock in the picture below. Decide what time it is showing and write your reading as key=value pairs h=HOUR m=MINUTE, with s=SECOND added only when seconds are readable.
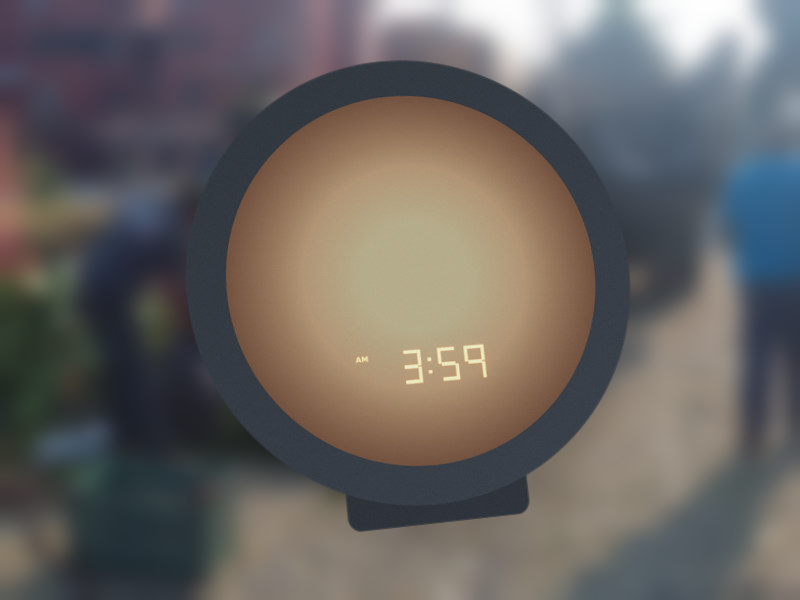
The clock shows h=3 m=59
